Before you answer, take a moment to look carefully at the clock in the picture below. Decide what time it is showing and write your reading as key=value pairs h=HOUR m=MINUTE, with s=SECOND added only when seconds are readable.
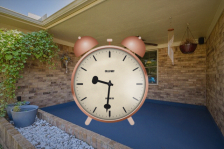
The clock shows h=9 m=31
